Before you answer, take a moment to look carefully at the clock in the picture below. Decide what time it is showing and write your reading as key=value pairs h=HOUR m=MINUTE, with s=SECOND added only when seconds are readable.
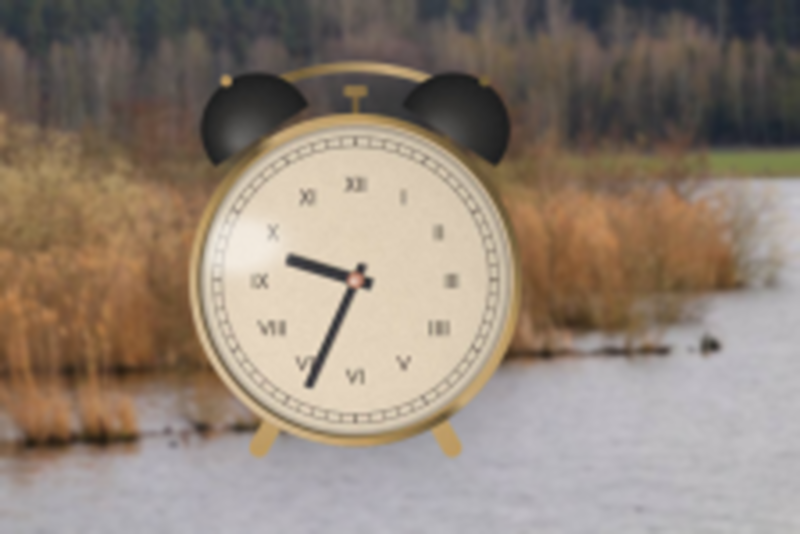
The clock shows h=9 m=34
